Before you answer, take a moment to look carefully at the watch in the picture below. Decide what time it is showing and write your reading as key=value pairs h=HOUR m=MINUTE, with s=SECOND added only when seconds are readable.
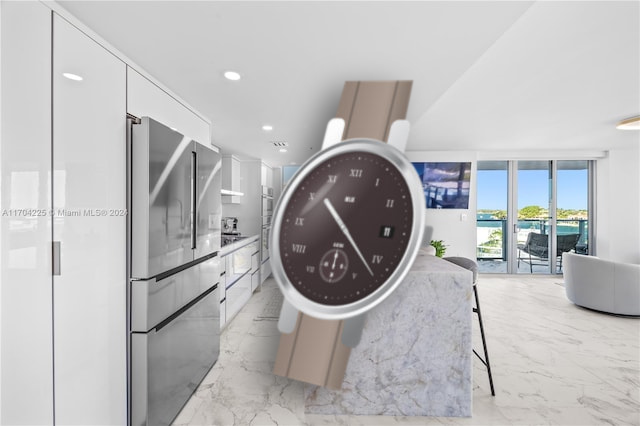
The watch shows h=10 m=22
